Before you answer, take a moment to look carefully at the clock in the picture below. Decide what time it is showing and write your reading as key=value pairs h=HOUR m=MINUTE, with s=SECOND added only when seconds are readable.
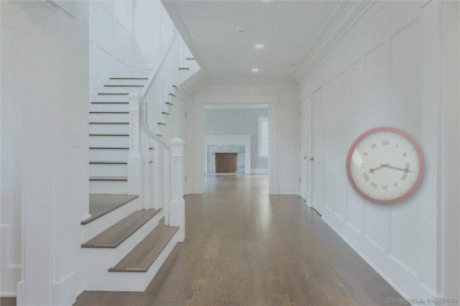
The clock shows h=8 m=17
